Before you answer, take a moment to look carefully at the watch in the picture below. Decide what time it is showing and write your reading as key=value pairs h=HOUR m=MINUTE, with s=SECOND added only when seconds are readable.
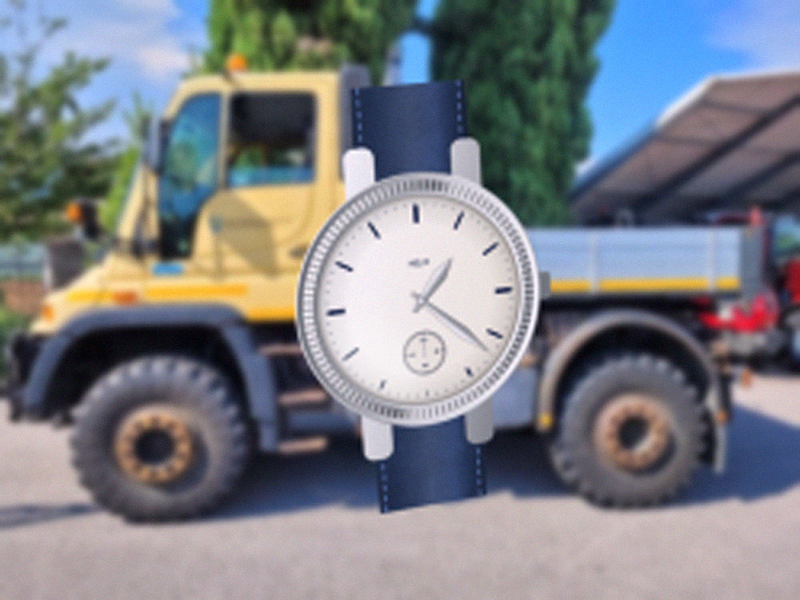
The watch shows h=1 m=22
